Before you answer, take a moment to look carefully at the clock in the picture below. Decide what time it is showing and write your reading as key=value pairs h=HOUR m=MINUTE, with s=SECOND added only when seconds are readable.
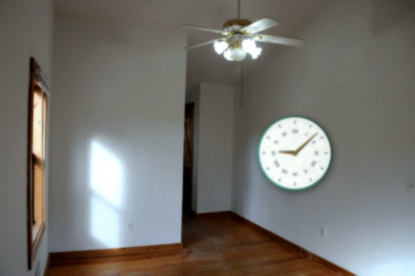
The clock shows h=9 m=8
